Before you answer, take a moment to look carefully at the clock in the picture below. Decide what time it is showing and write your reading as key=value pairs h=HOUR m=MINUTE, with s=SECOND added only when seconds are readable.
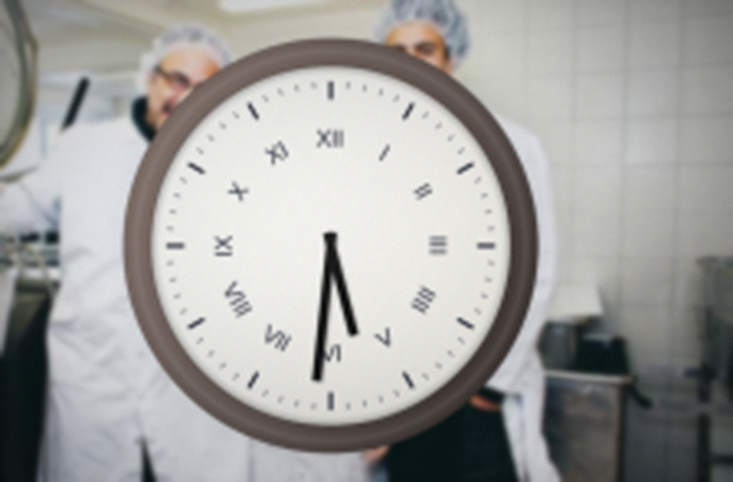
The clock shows h=5 m=31
